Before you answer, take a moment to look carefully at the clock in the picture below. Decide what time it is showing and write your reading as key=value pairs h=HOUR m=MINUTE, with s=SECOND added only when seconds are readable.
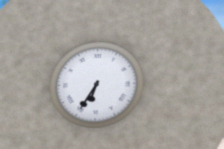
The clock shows h=6 m=35
